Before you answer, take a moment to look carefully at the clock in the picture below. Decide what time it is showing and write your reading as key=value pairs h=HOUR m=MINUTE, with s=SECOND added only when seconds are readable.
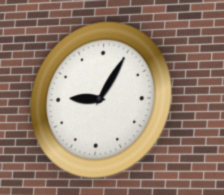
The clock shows h=9 m=5
